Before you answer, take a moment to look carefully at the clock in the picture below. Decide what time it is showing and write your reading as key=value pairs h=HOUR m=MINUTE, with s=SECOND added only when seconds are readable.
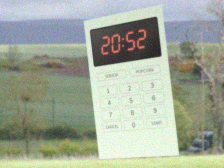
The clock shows h=20 m=52
